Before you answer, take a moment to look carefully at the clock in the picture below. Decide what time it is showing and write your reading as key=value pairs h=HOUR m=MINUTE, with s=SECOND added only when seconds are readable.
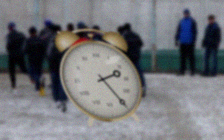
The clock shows h=2 m=25
